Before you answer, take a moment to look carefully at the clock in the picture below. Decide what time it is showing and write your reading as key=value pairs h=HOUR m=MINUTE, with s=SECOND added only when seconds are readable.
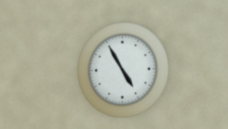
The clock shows h=4 m=55
